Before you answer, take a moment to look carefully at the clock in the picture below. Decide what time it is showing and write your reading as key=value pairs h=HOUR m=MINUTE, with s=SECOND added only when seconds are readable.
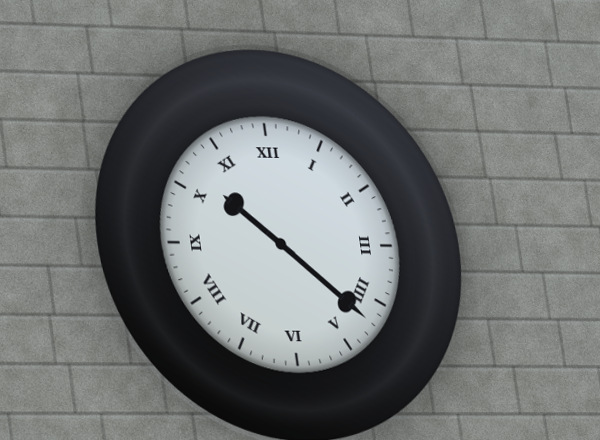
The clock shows h=10 m=22
